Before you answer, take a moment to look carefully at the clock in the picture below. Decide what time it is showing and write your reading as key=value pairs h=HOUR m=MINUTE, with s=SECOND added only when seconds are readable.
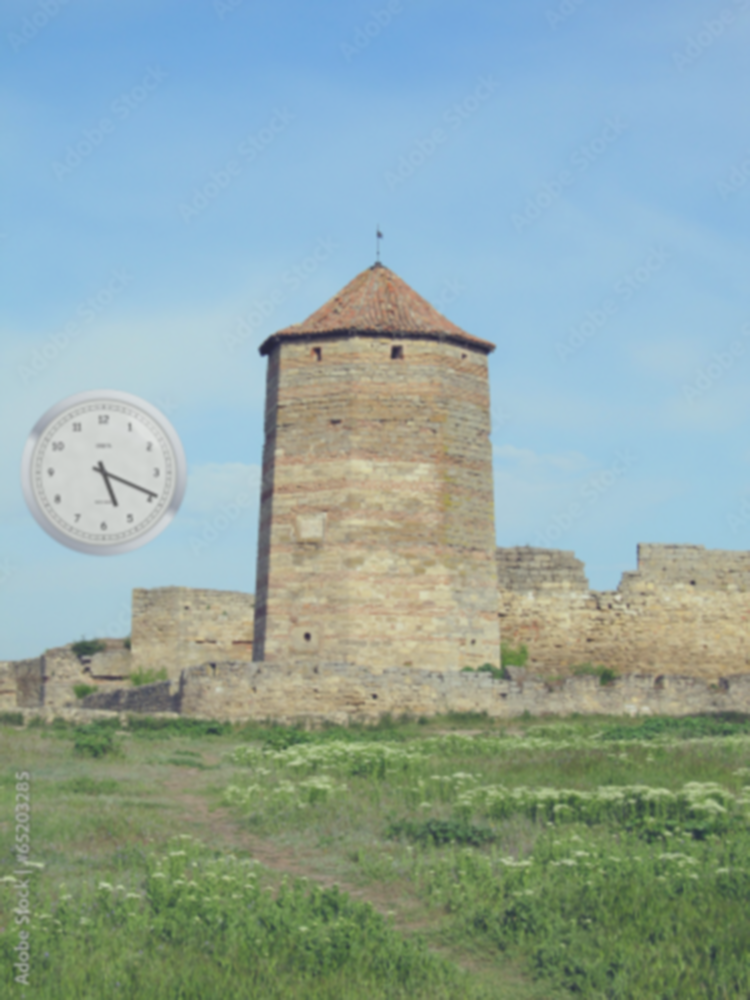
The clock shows h=5 m=19
